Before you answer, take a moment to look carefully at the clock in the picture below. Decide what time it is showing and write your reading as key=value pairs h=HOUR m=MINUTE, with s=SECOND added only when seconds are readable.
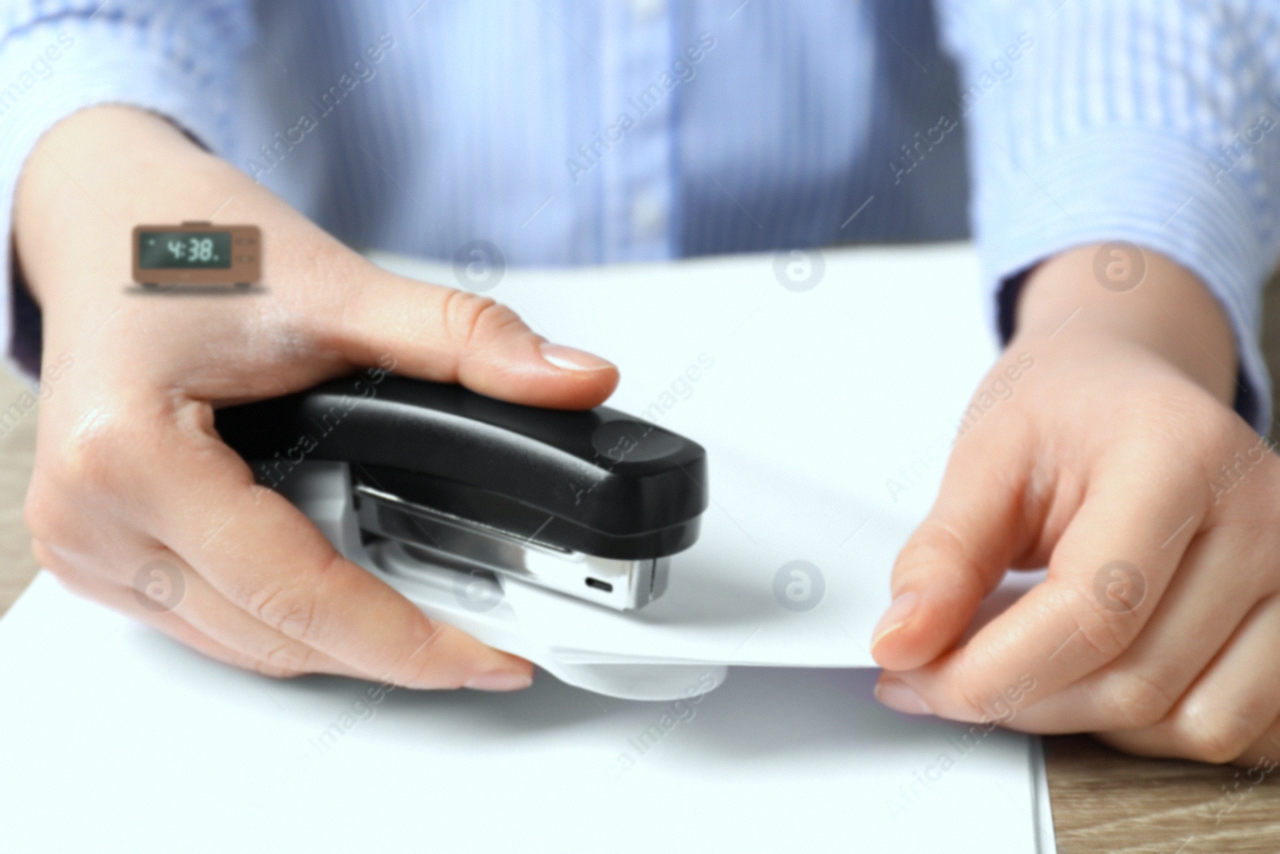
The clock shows h=4 m=38
